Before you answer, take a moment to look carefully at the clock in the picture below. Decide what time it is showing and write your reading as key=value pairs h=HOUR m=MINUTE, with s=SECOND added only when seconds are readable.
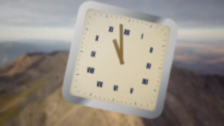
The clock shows h=10 m=58
